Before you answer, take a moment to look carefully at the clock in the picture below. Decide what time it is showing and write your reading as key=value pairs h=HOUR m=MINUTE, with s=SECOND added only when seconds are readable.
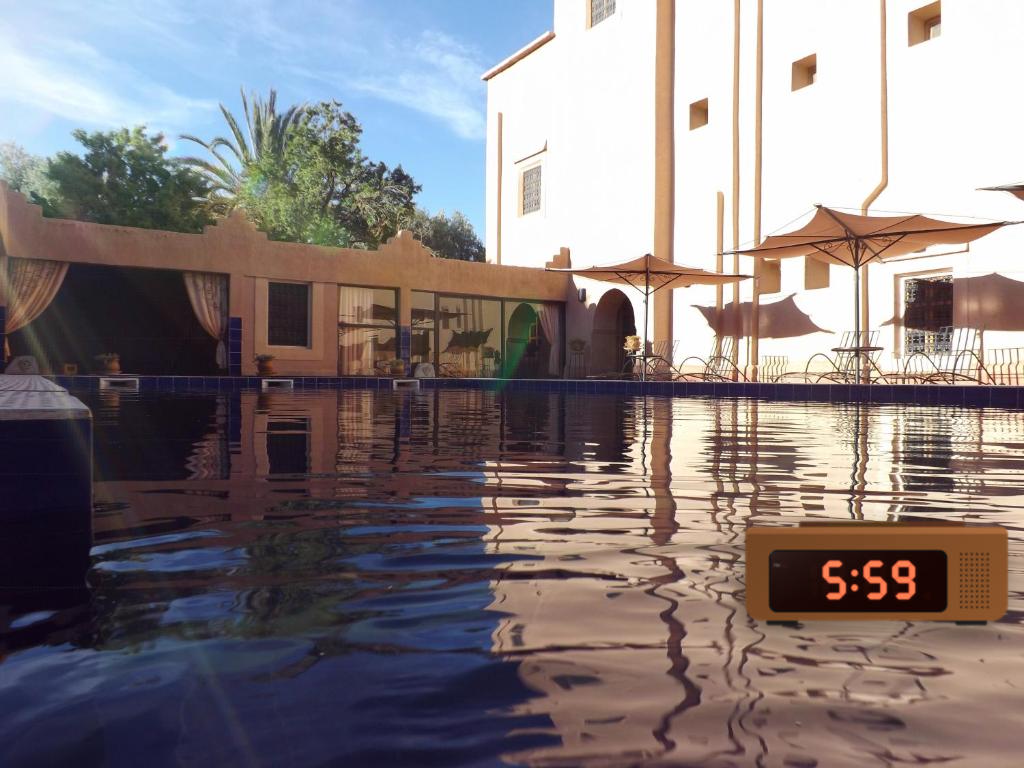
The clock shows h=5 m=59
